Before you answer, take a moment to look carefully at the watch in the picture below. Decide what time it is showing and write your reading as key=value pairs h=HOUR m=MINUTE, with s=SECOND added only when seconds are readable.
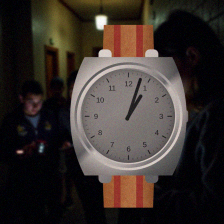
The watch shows h=1 m=3
